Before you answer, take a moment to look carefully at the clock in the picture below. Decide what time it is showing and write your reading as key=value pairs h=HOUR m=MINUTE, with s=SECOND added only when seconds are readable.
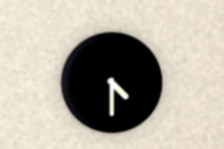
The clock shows h=4 m=30
